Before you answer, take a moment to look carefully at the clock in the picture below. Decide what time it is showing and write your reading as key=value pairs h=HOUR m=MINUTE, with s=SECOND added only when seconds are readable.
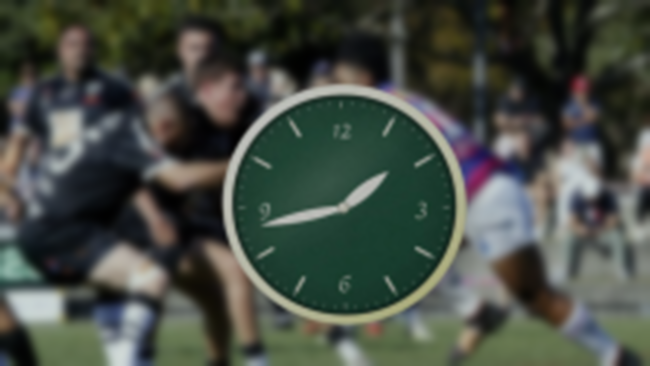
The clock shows h=1 m=43
